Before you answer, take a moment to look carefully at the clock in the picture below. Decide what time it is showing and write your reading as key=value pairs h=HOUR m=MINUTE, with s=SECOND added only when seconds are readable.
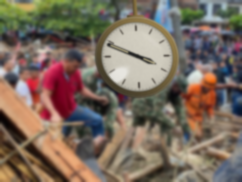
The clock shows h=3 m=49
